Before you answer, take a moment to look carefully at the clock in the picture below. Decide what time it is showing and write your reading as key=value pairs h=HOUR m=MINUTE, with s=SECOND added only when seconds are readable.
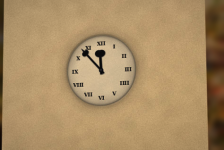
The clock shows h=11 m=53
